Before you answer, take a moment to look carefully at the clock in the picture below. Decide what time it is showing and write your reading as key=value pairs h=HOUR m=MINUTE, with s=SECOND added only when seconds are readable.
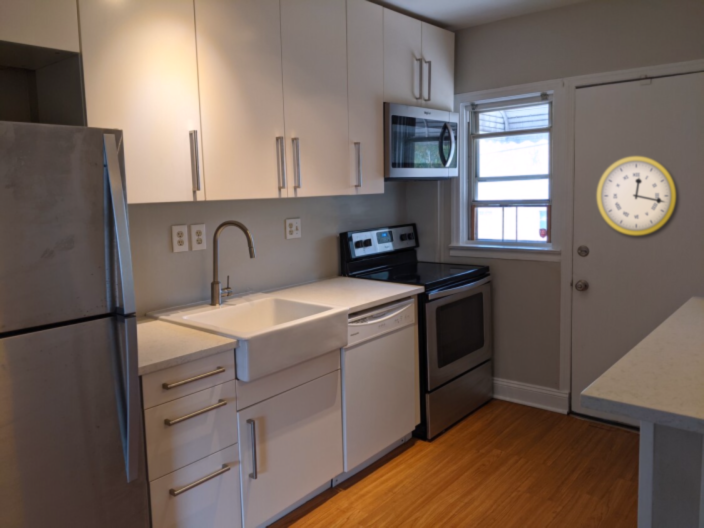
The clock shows h=12 m=17
